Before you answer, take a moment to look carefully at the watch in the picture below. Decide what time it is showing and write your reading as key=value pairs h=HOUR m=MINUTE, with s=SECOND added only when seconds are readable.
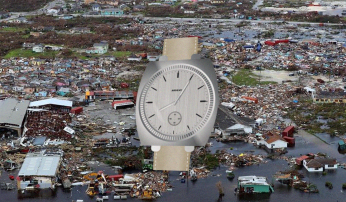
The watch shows h=8 m=5
